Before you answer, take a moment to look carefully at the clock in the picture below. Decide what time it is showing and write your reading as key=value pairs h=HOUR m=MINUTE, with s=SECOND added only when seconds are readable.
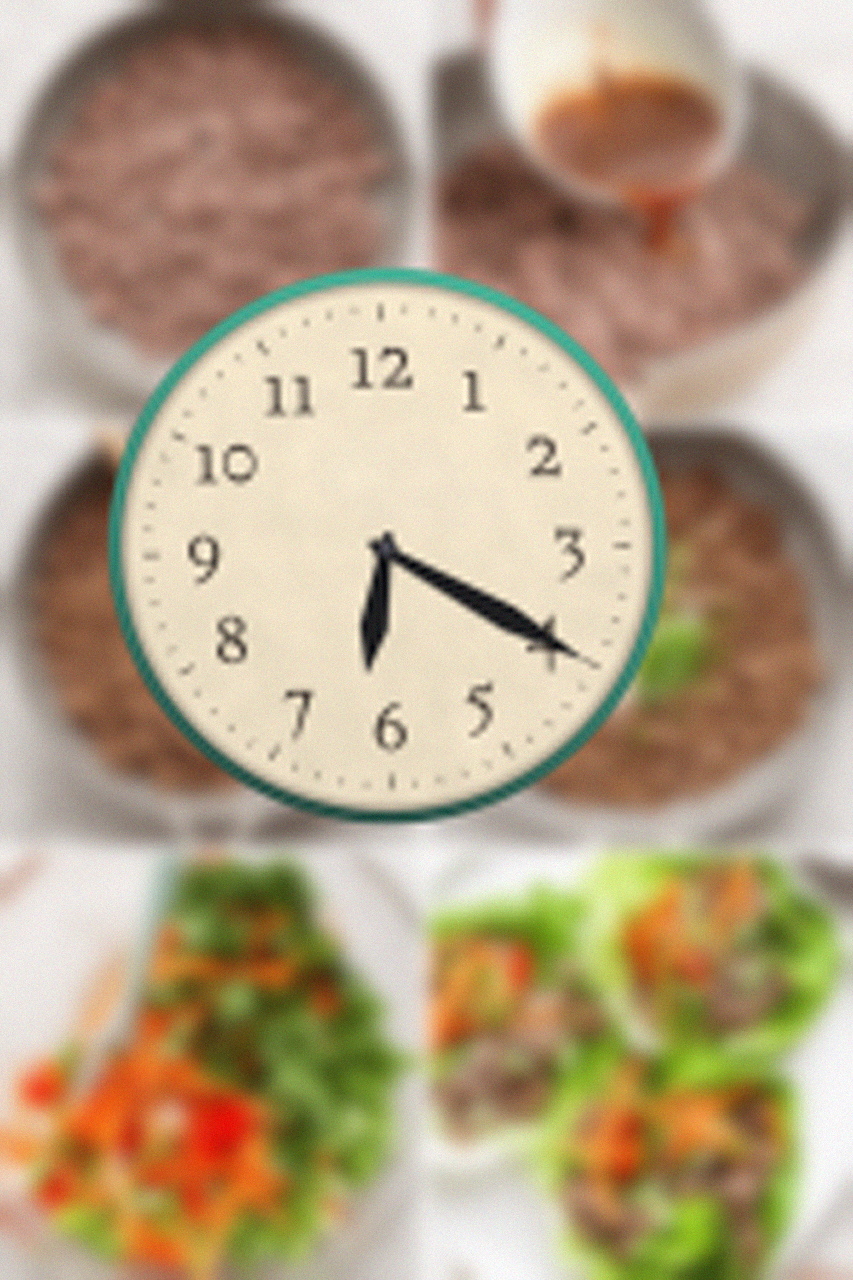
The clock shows h=6 m=20
